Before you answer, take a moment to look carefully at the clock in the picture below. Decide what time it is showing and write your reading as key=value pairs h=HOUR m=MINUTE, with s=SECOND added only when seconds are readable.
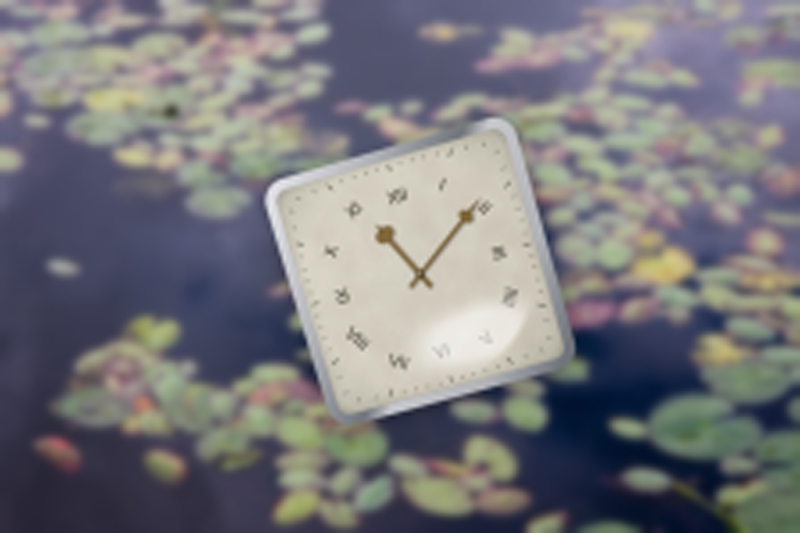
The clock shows h=11 m=9
